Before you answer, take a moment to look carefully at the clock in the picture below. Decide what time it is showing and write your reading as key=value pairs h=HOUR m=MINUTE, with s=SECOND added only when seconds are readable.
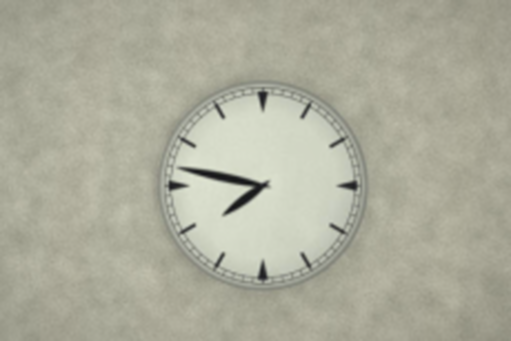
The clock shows h=7 m=47
